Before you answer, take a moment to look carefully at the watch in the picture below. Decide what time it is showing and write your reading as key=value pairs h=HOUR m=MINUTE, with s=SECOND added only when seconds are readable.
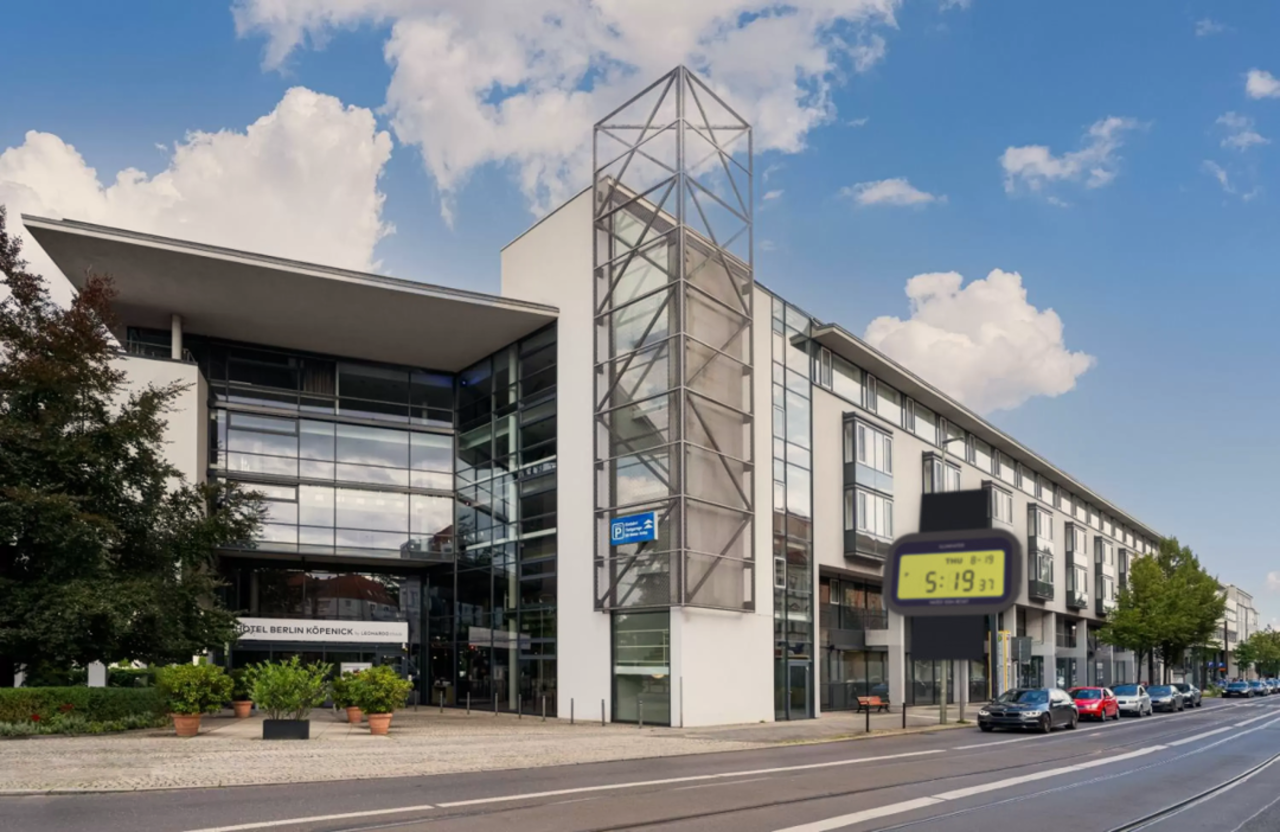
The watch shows h=5 m=19
